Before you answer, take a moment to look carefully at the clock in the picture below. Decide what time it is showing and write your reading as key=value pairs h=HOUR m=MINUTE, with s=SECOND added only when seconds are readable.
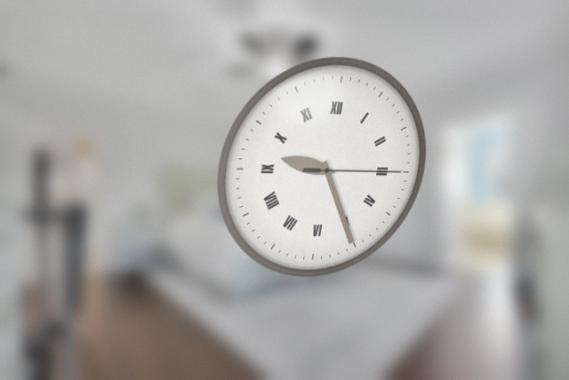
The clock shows h=9 m=25 s=15
